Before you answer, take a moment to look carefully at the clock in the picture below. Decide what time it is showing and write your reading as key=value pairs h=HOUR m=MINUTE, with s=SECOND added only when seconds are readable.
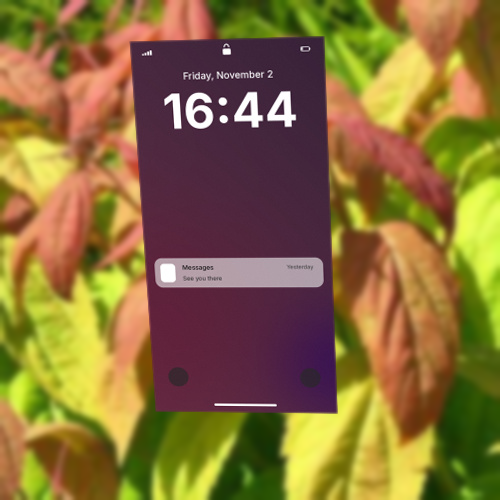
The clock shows h=16 m=44
